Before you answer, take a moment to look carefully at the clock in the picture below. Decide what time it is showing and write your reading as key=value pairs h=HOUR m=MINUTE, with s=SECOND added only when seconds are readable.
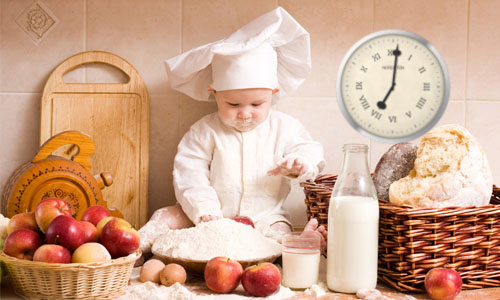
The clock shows h=7 m=1
